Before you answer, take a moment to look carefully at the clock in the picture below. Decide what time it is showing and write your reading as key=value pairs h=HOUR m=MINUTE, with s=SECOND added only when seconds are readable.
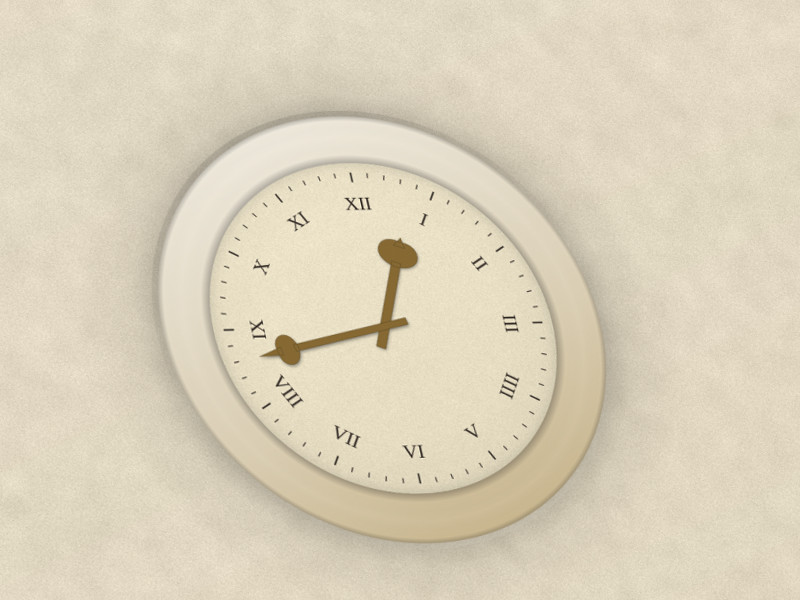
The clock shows h=12 m=43
